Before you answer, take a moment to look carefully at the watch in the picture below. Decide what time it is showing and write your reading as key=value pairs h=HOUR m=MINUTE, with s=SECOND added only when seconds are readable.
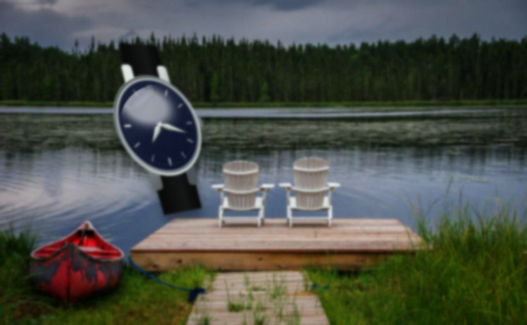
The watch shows h=7 m=18
